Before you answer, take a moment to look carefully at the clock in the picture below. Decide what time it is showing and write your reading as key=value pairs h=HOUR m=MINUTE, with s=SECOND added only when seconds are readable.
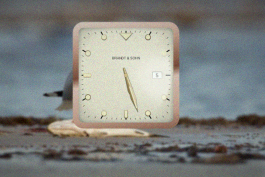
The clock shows h=5 m=27
